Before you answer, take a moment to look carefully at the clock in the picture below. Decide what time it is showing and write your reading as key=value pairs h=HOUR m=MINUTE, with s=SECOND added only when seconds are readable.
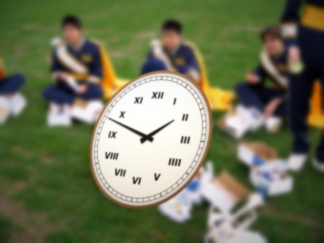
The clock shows h=1 m=48
